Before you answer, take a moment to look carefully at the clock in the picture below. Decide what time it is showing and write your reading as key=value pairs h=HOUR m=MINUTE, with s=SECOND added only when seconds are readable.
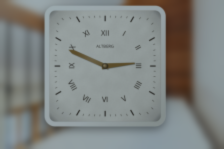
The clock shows h=2 m=49
